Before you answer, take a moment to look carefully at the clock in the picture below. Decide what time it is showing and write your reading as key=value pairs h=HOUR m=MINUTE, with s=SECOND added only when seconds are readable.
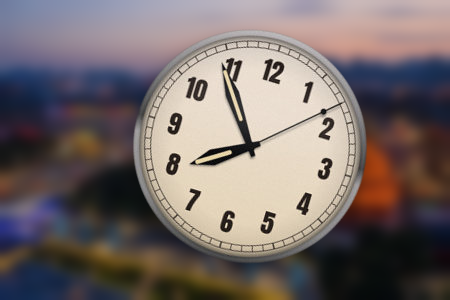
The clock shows h=7 m=54 s=8
